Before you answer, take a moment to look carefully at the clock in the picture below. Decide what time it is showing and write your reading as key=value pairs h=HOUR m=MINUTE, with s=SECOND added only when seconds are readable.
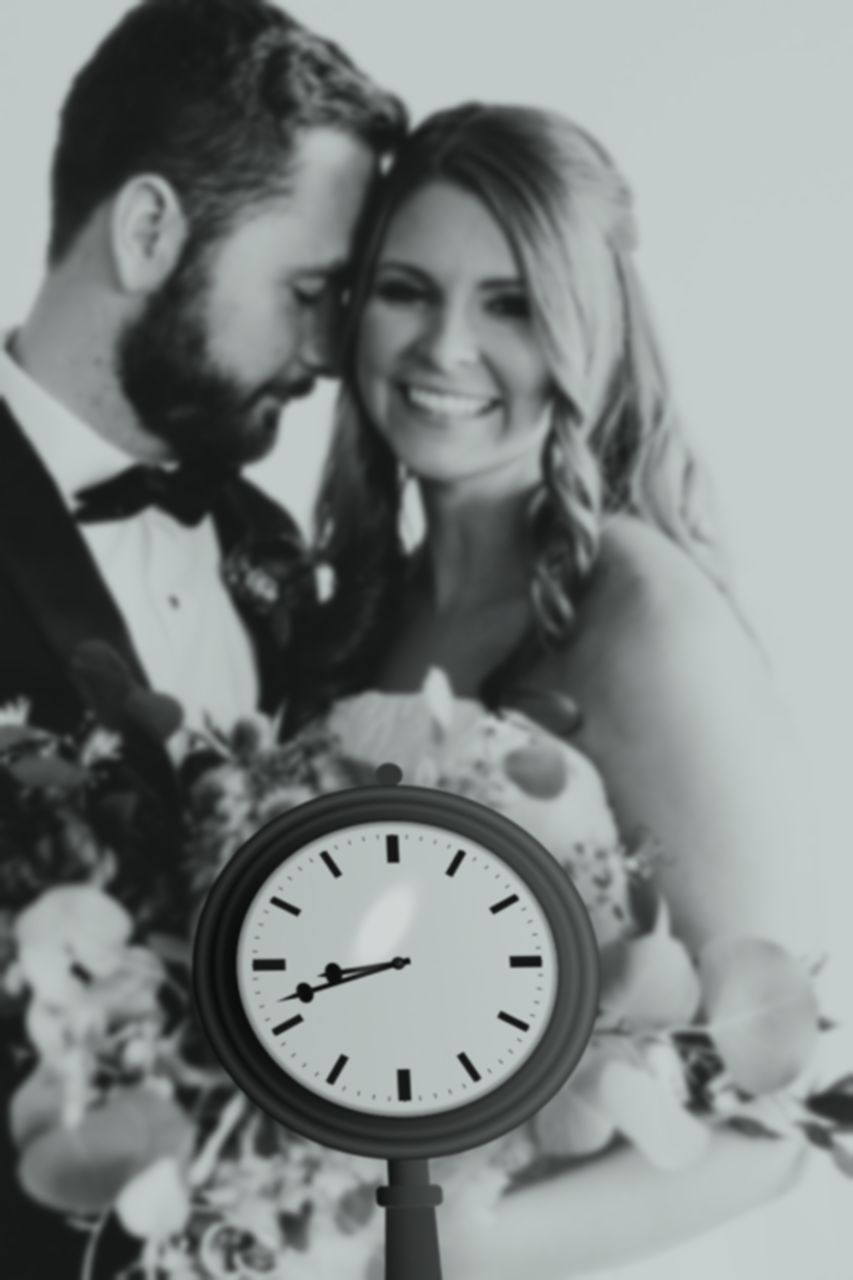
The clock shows h=8 m=42
